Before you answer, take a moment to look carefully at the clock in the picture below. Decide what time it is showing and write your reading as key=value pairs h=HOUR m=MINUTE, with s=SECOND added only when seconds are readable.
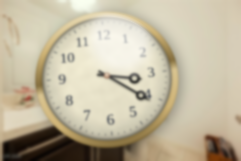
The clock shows h=3 m=21
